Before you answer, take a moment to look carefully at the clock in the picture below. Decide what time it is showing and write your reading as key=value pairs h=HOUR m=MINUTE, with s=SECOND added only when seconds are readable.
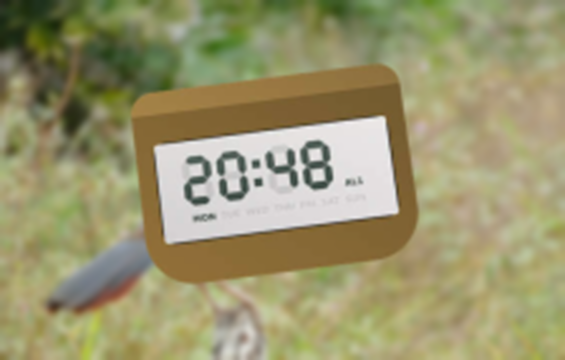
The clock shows h=20 m=48
